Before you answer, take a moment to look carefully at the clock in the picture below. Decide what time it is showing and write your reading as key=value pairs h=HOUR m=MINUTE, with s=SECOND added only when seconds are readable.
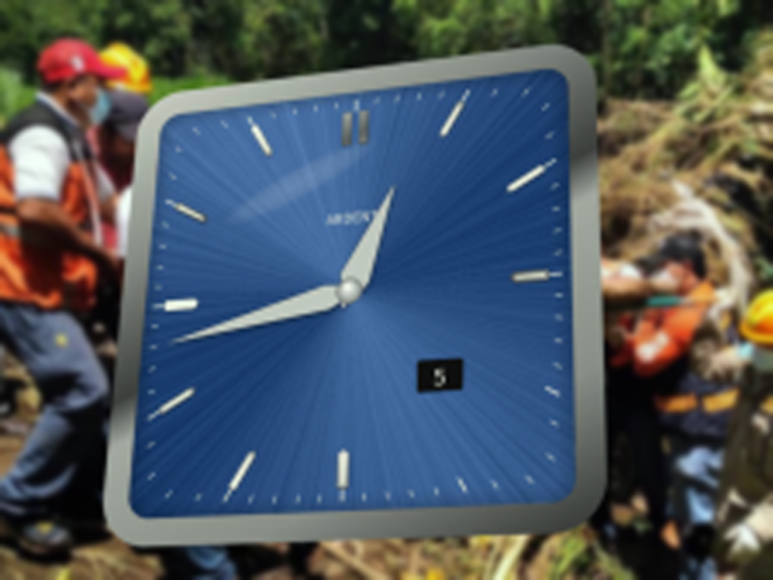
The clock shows h=12 m=43
